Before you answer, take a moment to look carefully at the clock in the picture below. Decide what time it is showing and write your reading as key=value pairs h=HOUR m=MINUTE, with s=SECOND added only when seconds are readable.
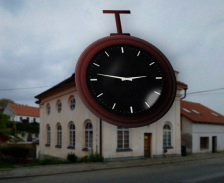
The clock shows h=2 m=47
